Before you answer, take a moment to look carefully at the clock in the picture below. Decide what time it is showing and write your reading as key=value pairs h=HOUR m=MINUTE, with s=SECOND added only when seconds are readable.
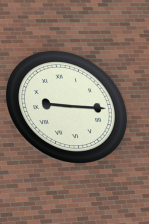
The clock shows h=9 m=16
